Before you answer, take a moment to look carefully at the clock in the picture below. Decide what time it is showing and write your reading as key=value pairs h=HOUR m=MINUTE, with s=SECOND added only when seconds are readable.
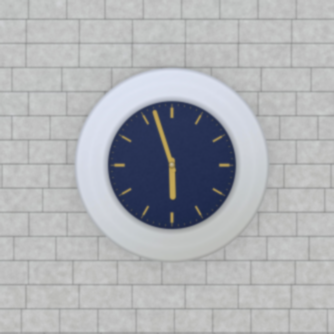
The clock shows h=5 m=57
